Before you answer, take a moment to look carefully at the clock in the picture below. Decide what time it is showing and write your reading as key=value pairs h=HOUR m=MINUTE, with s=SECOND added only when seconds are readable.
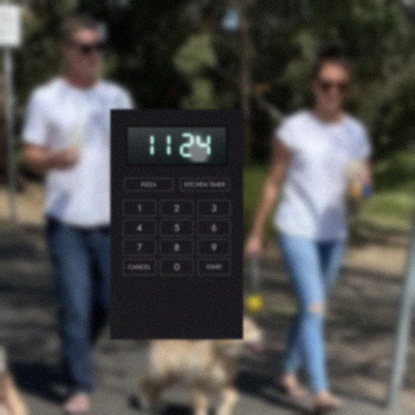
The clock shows h=11 m=24
